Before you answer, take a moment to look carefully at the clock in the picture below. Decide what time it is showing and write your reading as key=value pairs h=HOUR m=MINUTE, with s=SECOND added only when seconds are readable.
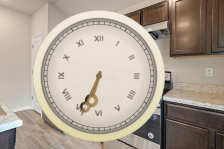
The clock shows h=6 m=34
